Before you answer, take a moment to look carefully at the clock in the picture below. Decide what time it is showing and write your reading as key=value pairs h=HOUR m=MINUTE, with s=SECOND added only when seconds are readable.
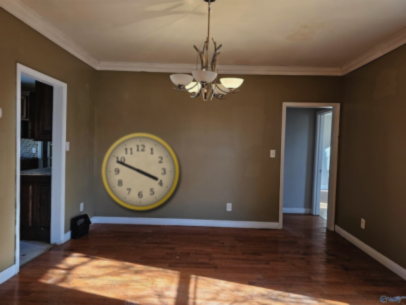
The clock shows h=3 m=49
